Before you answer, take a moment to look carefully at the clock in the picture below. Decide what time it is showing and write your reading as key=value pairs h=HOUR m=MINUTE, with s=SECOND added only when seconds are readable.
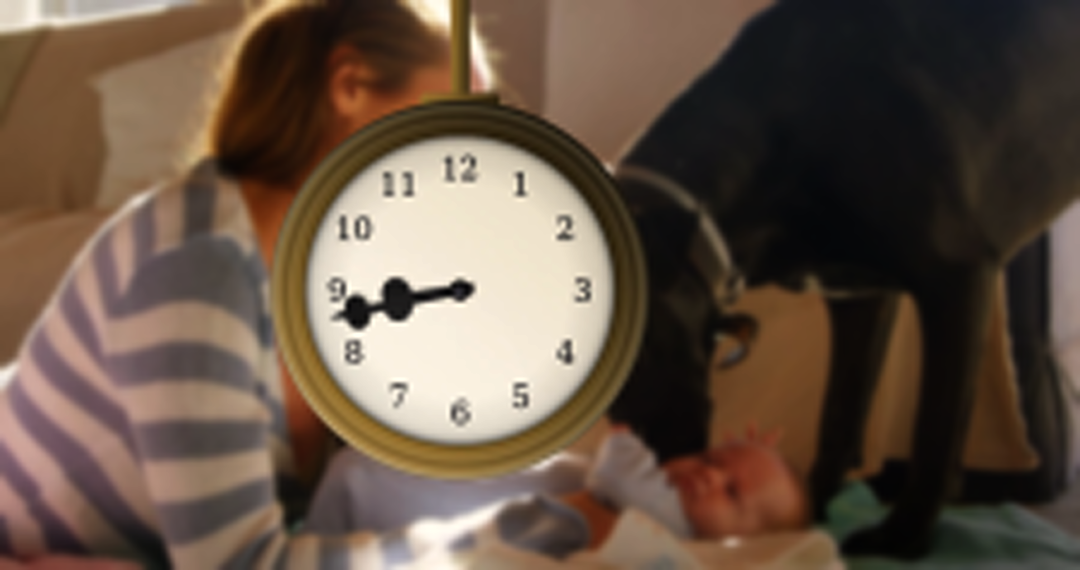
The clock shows h=8 m=43
